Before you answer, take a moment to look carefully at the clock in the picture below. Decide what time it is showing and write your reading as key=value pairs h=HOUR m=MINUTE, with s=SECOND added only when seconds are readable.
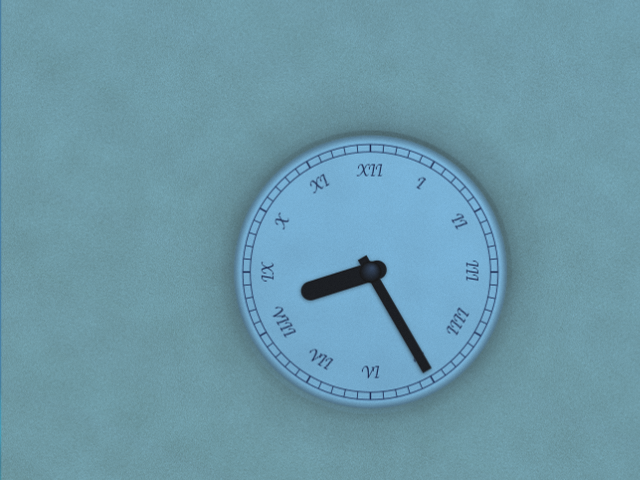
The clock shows h=8 m=25
